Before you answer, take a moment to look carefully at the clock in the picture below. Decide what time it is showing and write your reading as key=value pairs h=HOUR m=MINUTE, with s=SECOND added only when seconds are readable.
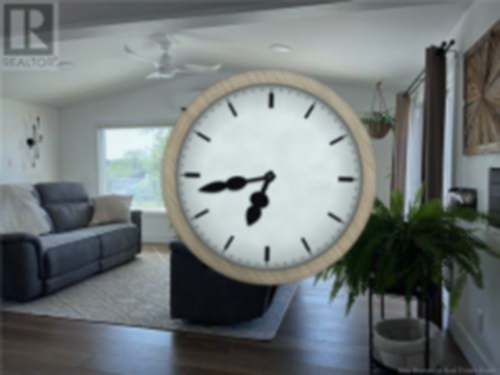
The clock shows h=6 m=43
